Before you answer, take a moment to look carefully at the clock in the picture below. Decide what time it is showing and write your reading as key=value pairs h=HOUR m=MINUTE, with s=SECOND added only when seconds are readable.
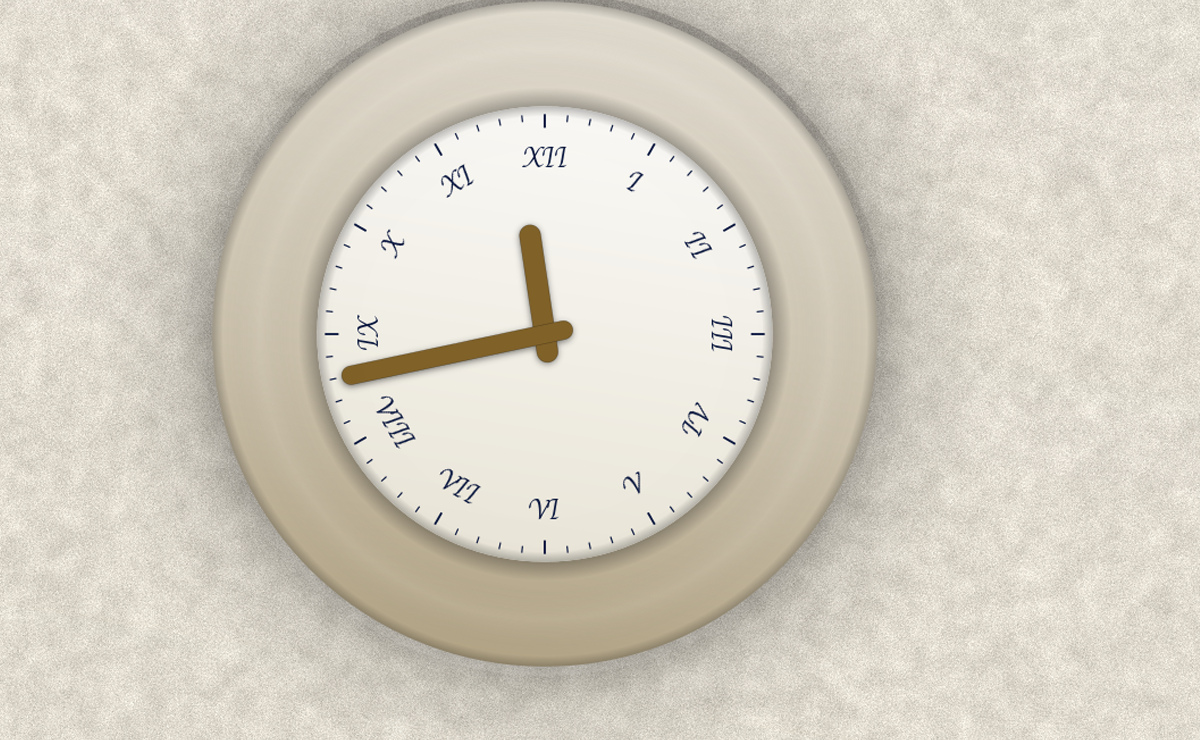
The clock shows h=11 m=43
